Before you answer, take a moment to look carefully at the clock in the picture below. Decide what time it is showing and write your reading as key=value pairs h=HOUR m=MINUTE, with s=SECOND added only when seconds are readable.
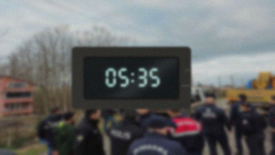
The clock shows h=5 m=35
